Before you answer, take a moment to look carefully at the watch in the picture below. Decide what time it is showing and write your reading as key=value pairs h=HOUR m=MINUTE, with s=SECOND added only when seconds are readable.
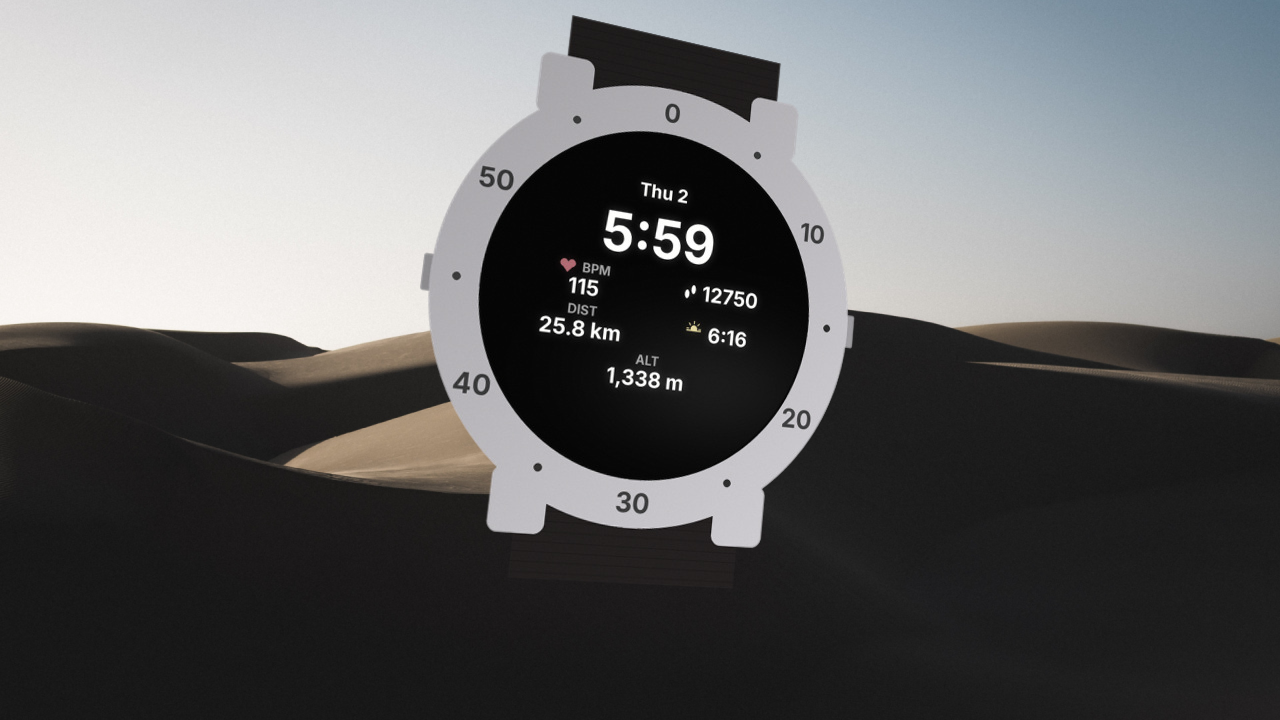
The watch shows h=5 m=59
